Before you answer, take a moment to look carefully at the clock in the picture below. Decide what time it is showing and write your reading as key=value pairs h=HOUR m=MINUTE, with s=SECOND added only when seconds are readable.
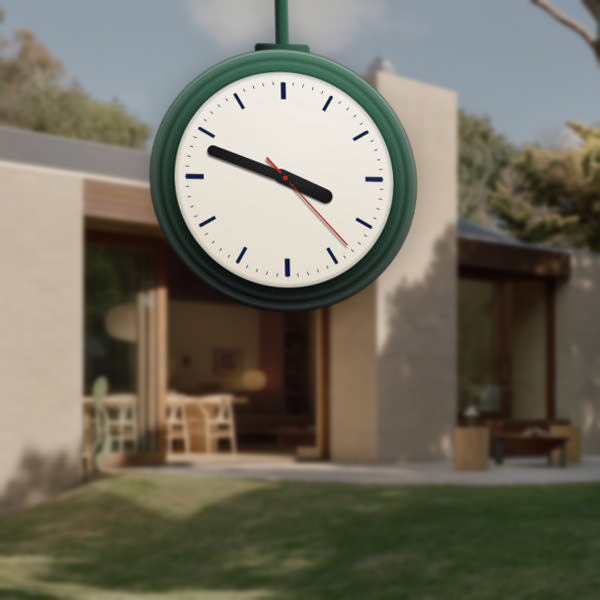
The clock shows h=3 m=48 s=23
